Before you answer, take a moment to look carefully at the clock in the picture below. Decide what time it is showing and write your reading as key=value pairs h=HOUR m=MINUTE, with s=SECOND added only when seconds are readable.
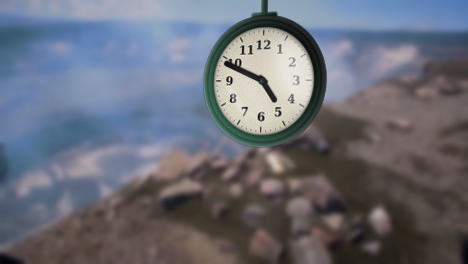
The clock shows h=4 m=49
